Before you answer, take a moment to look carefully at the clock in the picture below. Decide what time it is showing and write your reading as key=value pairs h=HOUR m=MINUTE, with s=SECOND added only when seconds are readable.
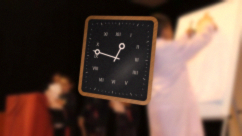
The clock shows h=12 m=47
